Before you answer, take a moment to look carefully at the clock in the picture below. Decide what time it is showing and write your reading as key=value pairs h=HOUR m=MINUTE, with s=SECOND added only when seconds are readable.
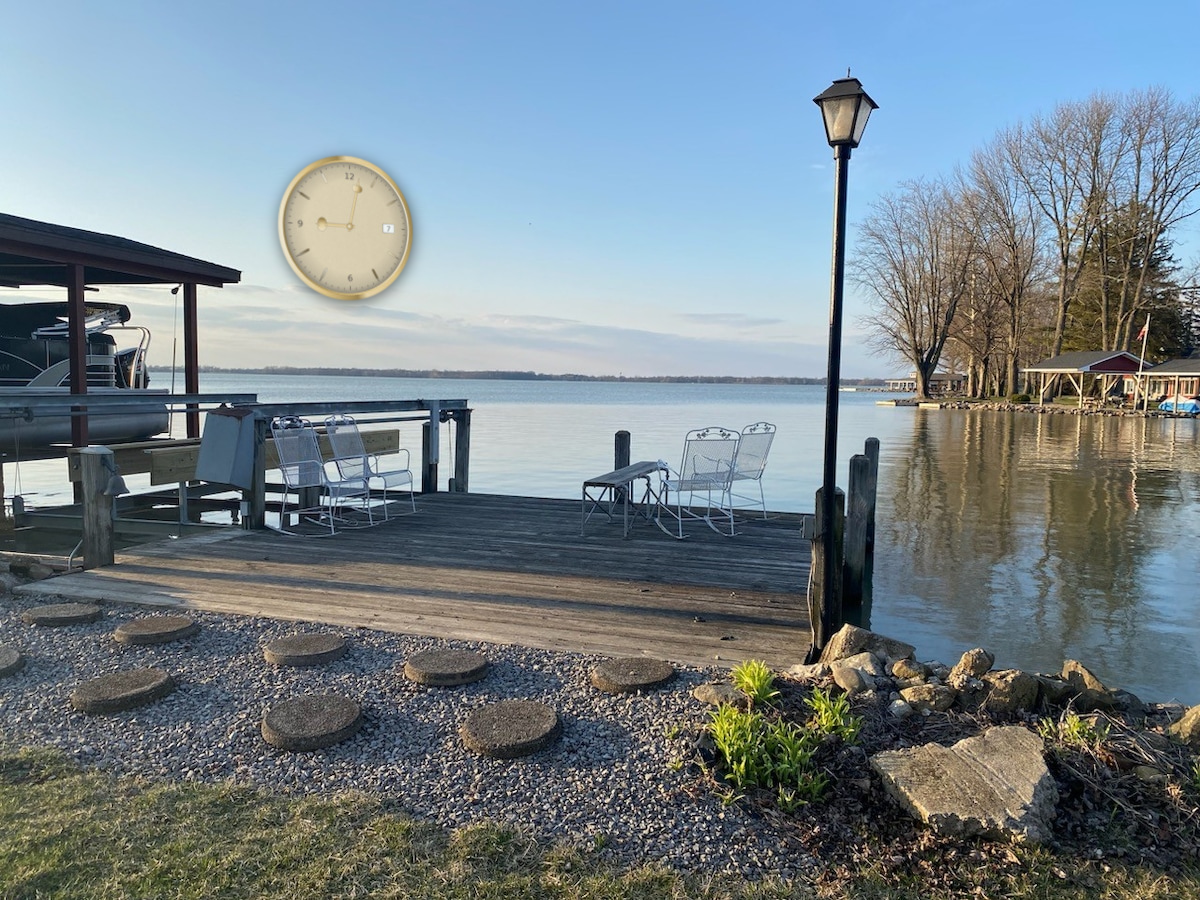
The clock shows h=9 m=2
